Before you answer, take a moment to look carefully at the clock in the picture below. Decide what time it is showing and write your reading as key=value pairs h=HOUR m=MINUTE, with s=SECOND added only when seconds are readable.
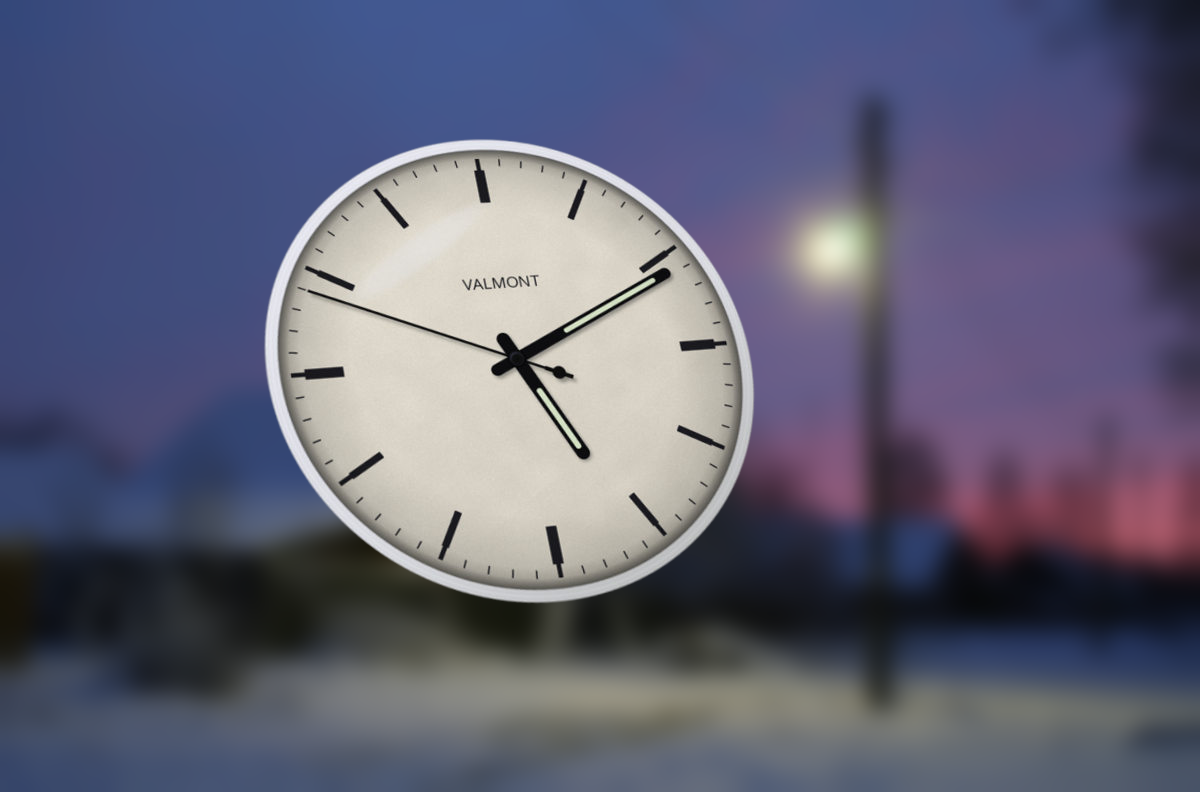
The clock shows h=5 m=10 s=49
